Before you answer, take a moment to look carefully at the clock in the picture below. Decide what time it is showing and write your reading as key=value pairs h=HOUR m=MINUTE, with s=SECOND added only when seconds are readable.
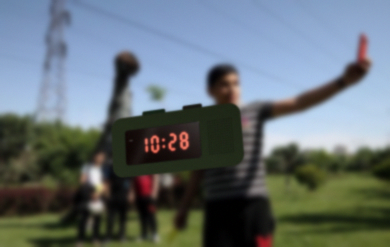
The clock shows h=10 m=28
